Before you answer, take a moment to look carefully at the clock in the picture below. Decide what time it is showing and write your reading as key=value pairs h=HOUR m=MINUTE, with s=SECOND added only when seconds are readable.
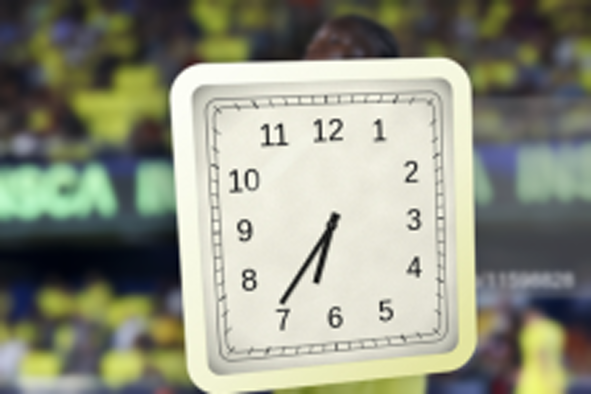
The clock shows h=6 m=36
